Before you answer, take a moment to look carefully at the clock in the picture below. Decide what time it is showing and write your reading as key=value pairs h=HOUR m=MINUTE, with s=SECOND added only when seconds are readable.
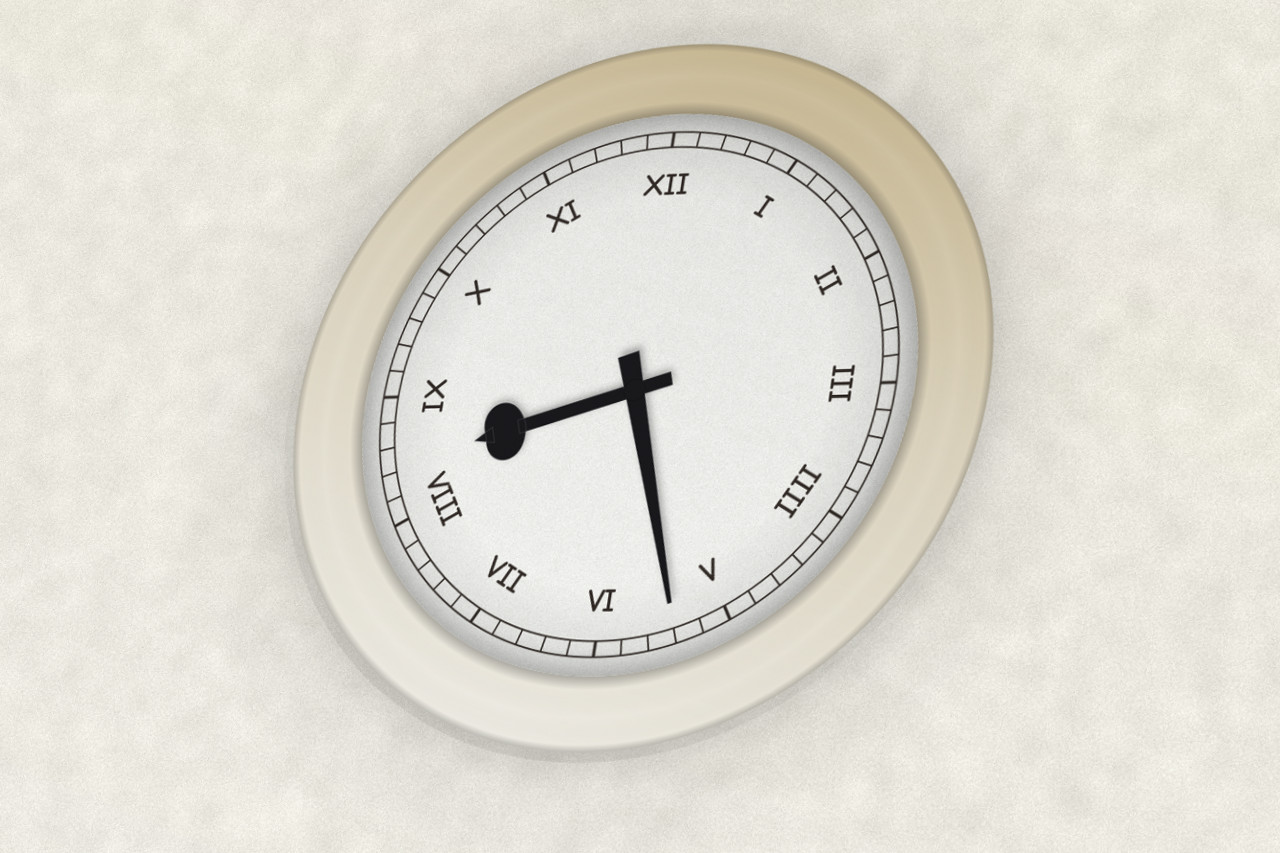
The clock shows h=8 m=27
